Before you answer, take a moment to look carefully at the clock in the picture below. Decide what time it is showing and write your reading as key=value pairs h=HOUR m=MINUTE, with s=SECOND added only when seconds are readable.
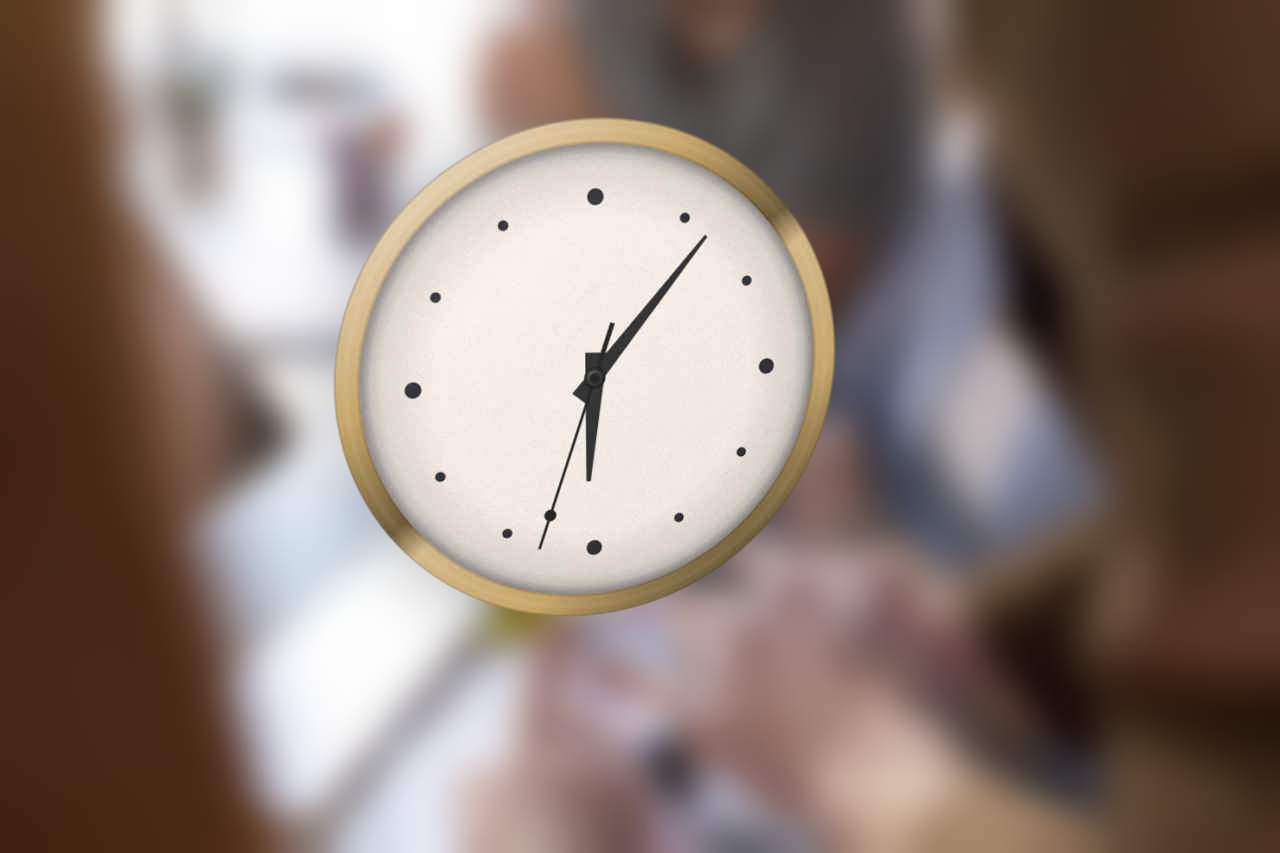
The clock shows h=6 m=6 s=33
